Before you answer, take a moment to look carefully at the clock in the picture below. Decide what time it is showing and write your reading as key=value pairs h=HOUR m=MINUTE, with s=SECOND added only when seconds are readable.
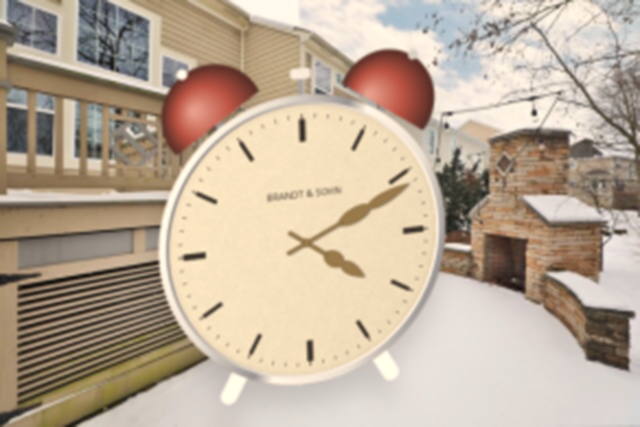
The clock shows h=4 m=11
